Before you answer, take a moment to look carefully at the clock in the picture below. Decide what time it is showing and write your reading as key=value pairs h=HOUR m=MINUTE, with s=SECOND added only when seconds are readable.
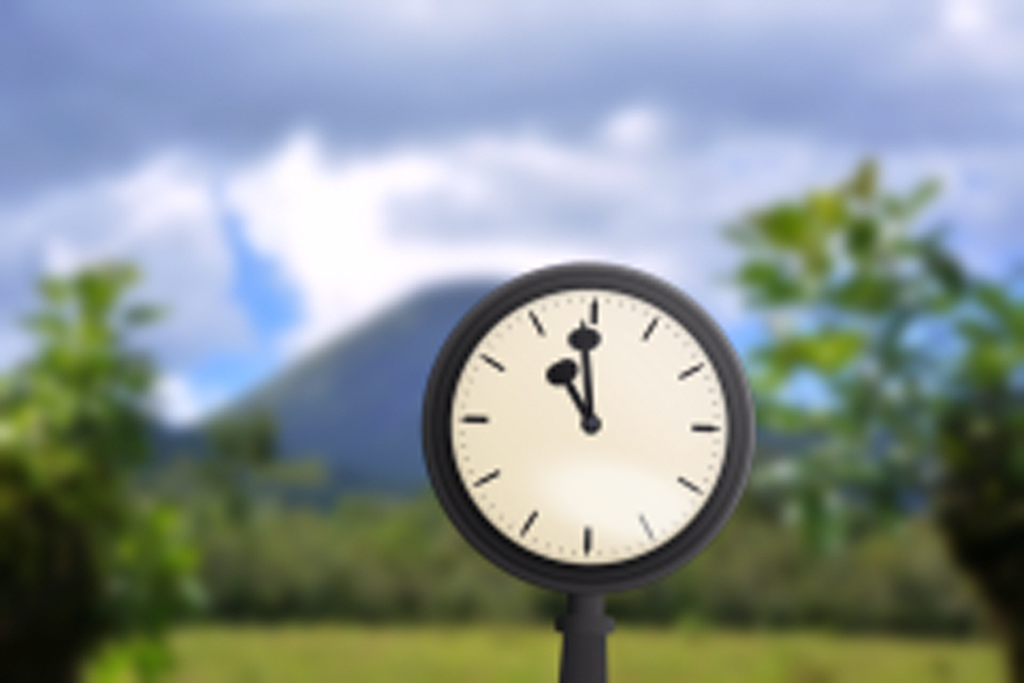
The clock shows h=10 m=59
